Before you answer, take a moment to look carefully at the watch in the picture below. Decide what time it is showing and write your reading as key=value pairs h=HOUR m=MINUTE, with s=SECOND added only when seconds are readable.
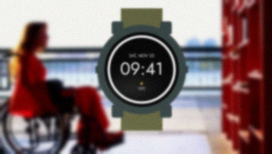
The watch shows h=9 m=41
